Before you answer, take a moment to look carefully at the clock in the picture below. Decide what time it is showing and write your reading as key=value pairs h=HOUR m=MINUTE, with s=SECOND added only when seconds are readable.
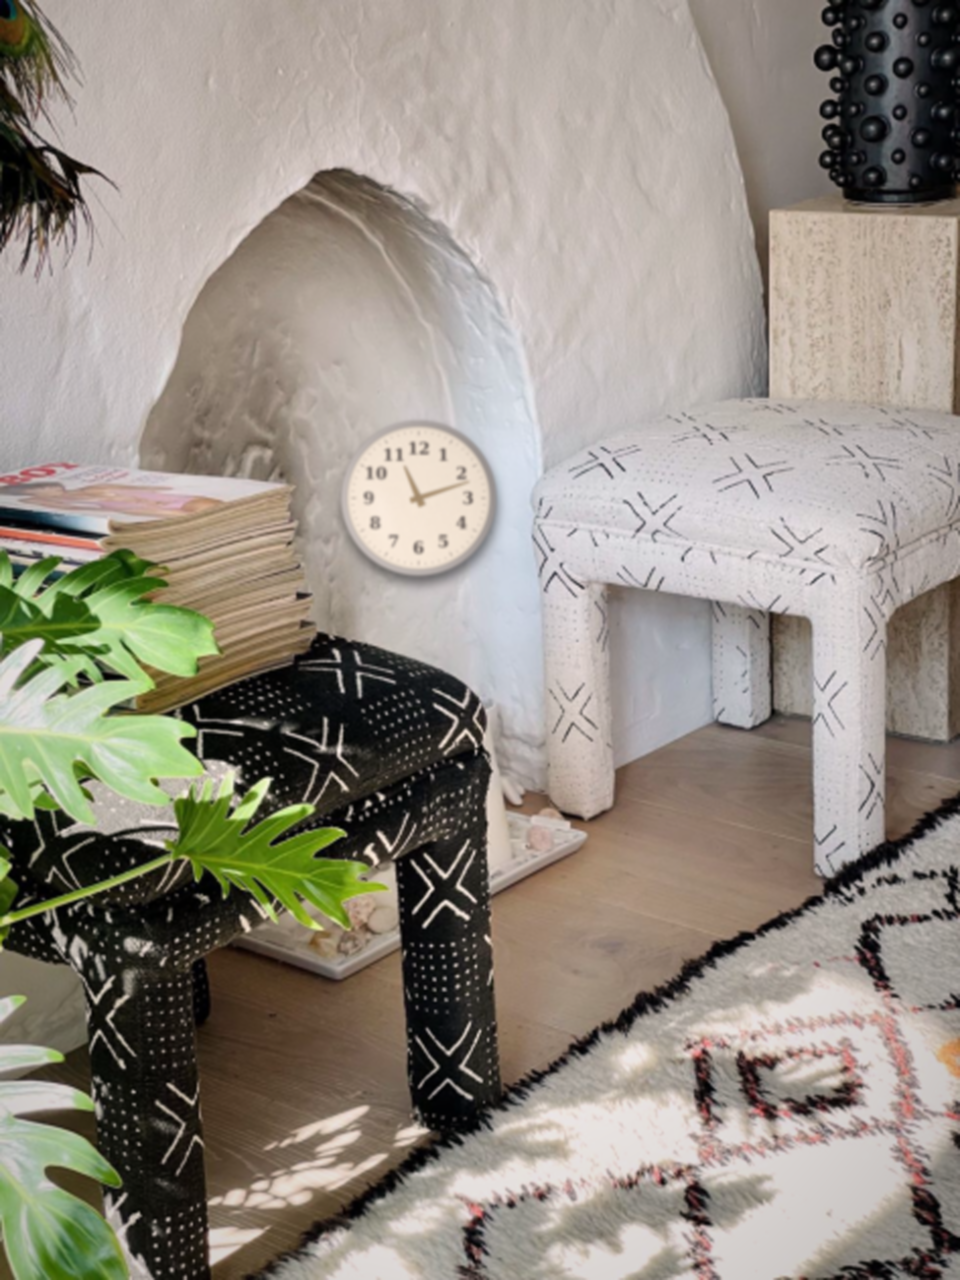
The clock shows h=11 m=12
